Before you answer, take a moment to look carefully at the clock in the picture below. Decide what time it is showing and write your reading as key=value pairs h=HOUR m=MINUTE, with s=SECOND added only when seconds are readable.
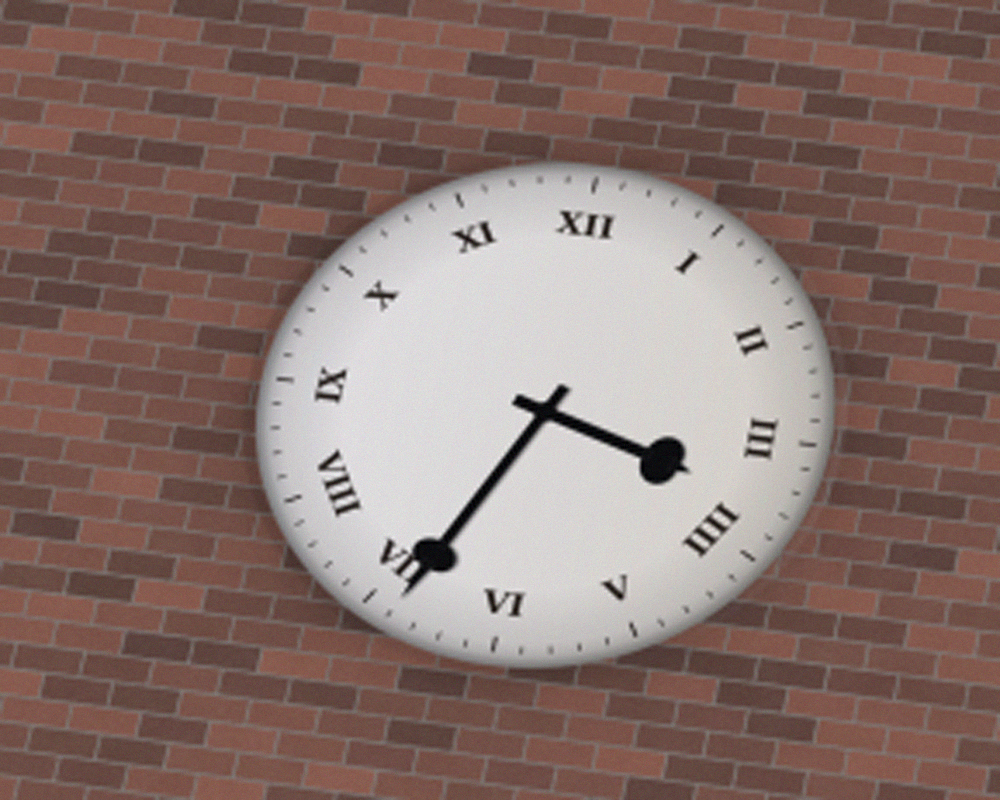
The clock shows h=3 m=34
